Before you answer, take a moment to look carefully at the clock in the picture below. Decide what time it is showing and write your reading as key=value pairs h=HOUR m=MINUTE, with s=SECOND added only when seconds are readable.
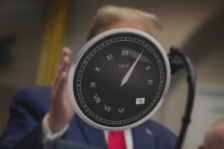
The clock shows h=1 m=5
